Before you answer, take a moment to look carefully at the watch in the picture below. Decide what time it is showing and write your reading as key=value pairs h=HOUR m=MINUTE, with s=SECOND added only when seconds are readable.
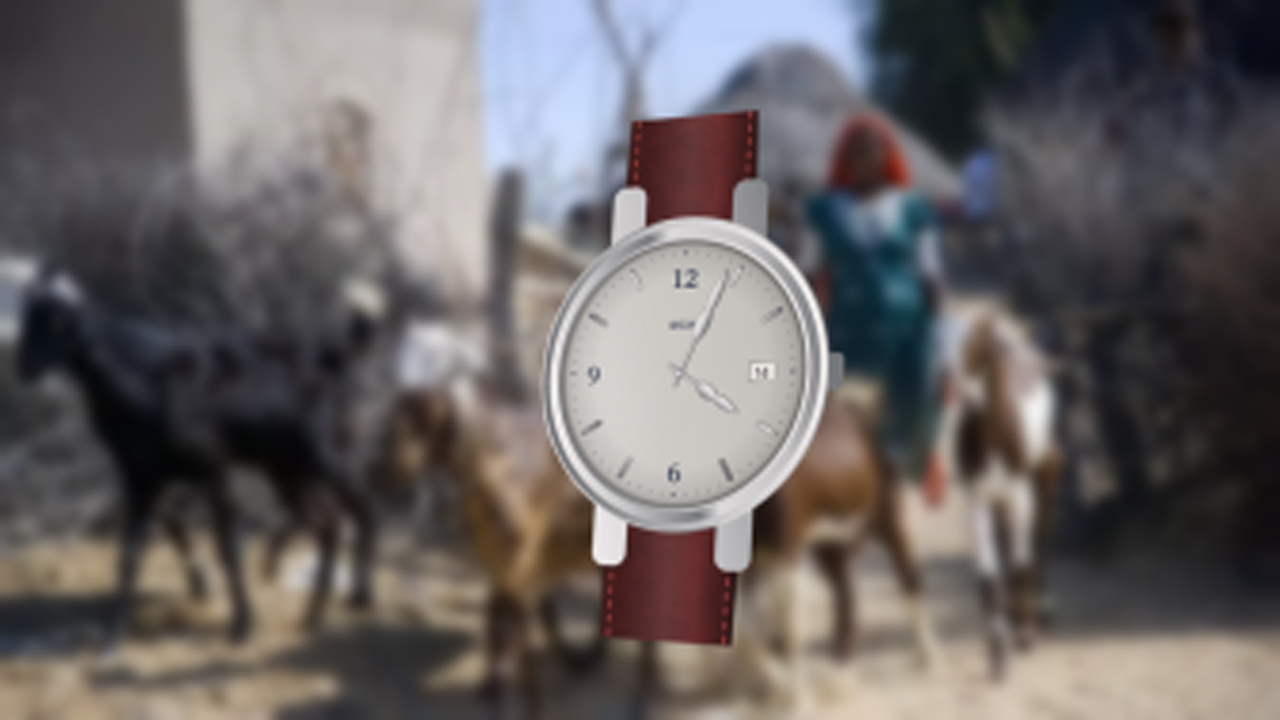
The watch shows h=4 m=4
